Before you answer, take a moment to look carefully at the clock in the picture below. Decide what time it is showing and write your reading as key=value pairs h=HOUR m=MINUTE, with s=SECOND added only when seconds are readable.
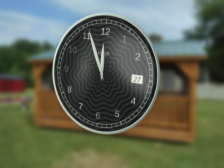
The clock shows h=11 m=56
